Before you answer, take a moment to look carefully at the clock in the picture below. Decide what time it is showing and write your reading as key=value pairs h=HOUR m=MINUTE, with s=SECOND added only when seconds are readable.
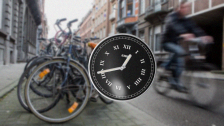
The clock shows h=12 m=41
